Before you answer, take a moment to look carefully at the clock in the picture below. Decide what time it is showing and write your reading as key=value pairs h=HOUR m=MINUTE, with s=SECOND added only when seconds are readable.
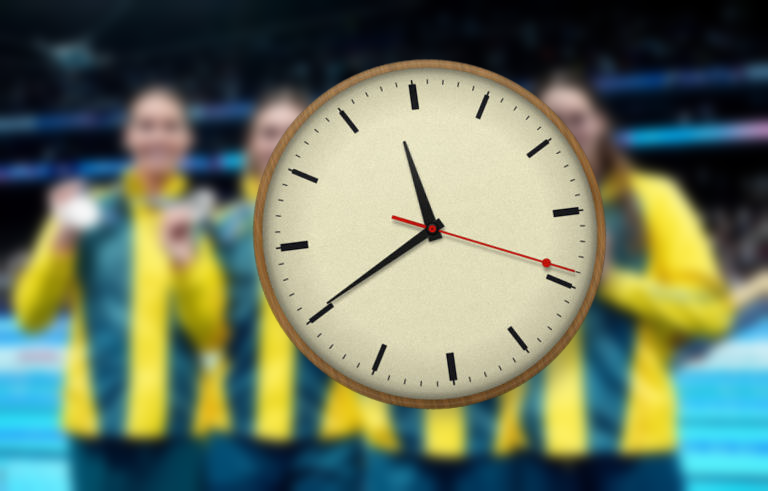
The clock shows h=11 m=40 s=19
